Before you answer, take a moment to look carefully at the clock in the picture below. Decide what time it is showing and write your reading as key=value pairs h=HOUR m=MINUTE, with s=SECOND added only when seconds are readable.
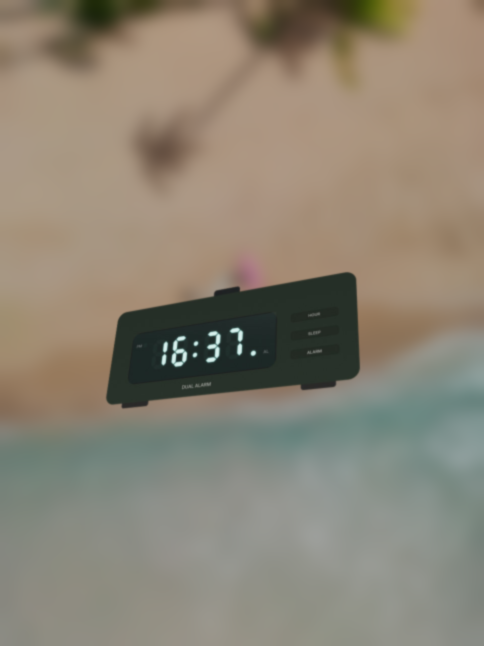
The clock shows h=16 m=37
